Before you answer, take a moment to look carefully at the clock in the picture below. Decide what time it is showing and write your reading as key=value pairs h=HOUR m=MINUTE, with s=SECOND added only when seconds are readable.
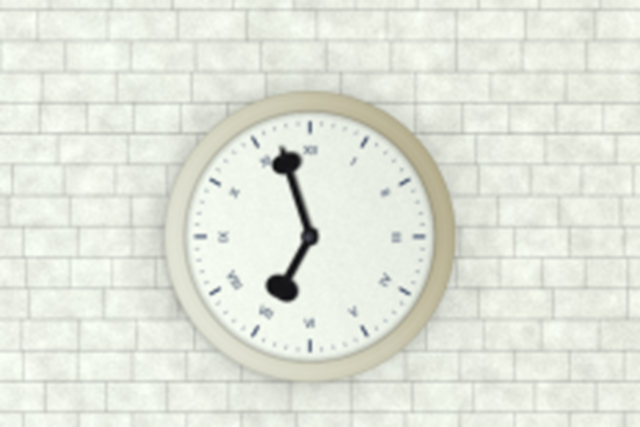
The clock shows h=6 m=57
